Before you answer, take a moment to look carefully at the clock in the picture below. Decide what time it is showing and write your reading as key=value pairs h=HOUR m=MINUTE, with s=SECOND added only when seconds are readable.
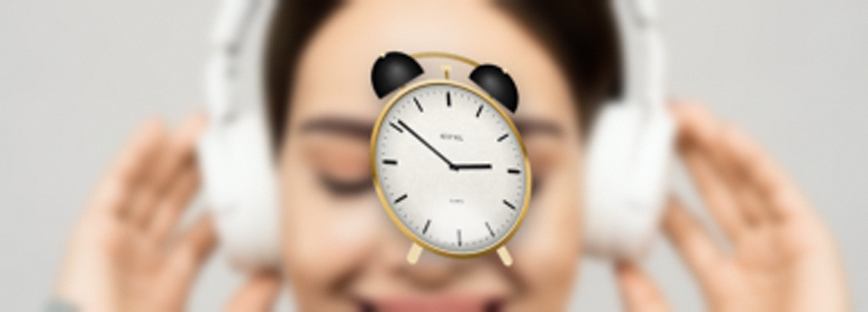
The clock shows h=2 m=51
